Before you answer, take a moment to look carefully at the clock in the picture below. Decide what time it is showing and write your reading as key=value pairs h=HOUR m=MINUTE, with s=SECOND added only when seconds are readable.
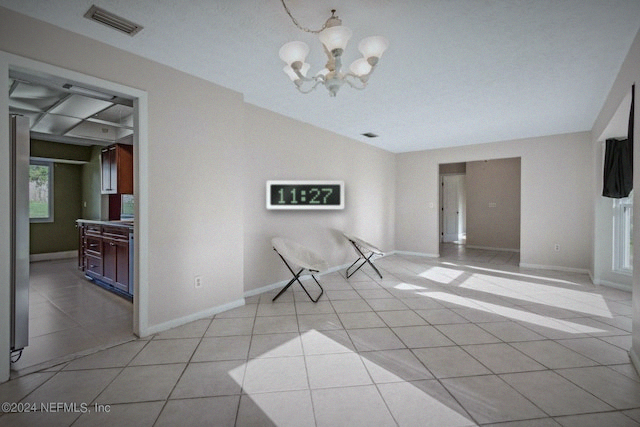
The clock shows h=11 m=27
